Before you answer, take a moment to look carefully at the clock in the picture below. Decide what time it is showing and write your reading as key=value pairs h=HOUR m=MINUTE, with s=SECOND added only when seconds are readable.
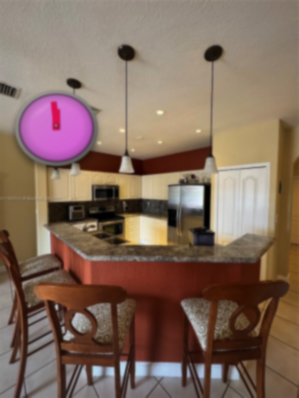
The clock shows h=11 m=59
